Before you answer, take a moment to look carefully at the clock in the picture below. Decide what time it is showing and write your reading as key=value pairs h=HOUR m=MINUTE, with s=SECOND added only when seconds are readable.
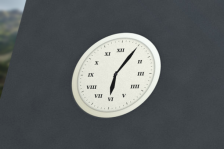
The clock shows h=6 m=5
